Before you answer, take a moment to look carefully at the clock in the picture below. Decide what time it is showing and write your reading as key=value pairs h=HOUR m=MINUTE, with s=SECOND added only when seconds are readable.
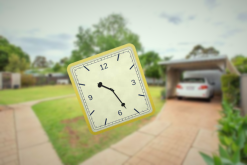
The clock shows h=10 m=27
